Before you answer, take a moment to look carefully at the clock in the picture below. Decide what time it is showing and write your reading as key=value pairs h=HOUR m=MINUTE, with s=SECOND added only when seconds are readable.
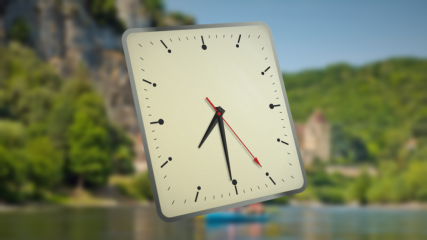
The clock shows h=7 m=30 s=25
